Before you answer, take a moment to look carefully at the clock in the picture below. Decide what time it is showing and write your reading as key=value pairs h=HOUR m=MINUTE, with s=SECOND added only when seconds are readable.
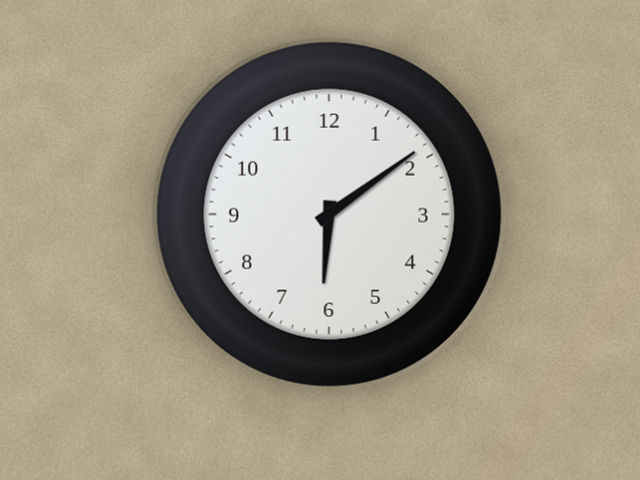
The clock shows h=6 m=9
